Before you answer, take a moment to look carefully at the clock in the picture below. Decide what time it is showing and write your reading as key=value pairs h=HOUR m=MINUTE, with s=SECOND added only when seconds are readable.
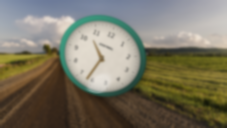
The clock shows h=10 m=32
